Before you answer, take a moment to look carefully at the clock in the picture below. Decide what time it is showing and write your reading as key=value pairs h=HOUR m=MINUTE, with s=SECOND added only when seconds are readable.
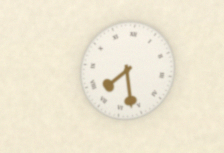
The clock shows h=7 m=27
